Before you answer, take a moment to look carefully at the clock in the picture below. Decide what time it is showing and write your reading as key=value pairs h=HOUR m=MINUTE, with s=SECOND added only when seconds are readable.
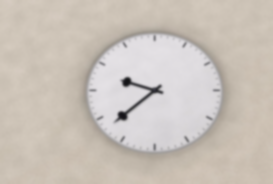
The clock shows h=9 m=38
